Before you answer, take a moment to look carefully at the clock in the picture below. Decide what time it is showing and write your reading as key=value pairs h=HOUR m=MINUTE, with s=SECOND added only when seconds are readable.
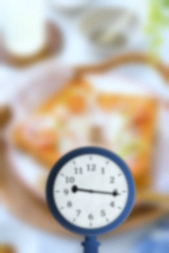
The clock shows h=9 m=16
